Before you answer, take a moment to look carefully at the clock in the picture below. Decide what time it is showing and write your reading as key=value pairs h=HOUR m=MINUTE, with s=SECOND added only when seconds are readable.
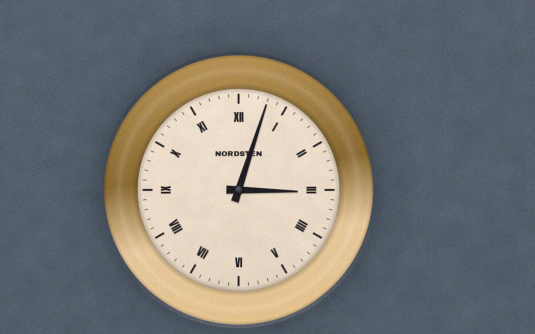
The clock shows h=3 m=3
